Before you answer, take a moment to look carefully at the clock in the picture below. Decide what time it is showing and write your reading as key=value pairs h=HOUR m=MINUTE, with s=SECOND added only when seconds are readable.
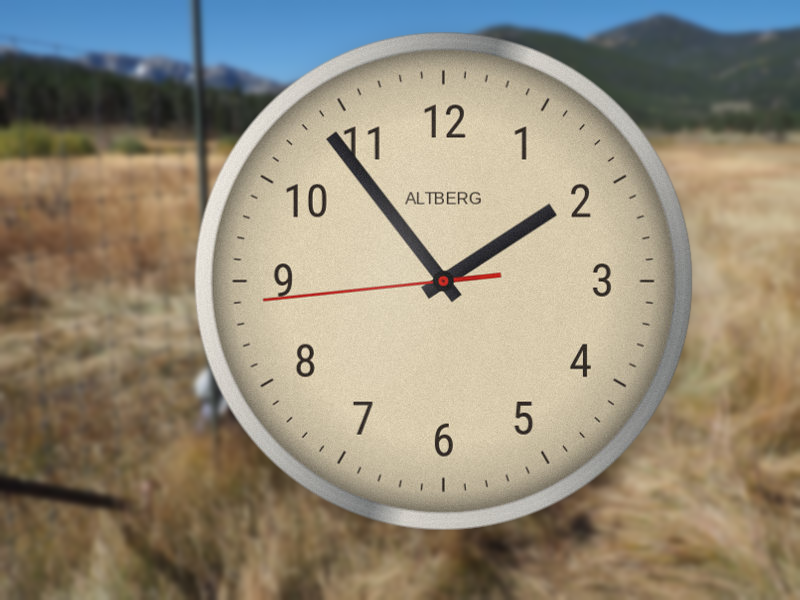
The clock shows h=1 m=53 s=44
